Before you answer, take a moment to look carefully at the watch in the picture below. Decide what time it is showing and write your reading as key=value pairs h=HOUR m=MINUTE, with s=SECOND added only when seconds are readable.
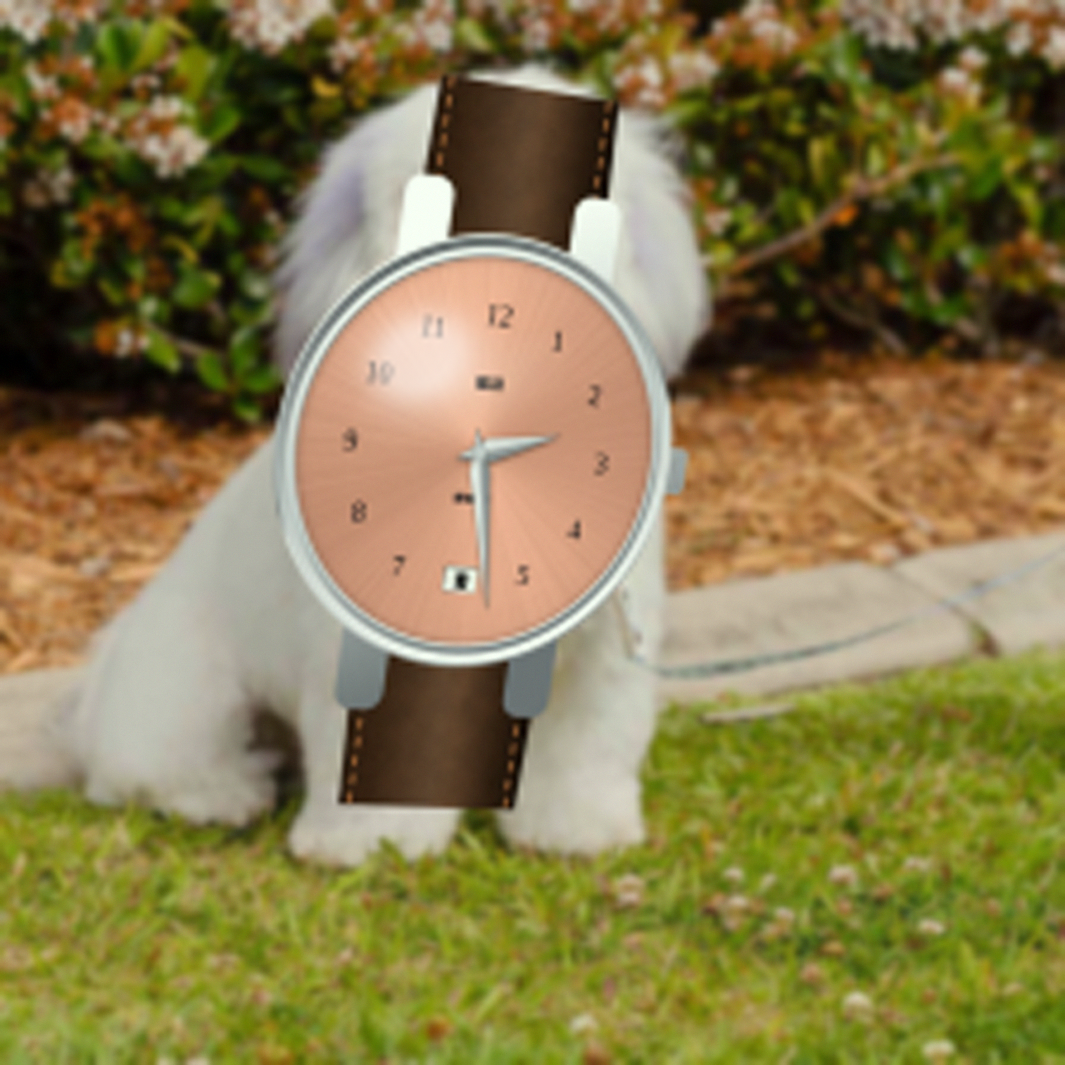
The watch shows h=2 m=28
